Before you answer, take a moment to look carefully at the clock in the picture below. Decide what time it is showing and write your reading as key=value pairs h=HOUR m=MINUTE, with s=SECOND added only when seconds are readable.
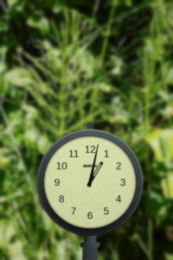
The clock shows h=1 m=2
